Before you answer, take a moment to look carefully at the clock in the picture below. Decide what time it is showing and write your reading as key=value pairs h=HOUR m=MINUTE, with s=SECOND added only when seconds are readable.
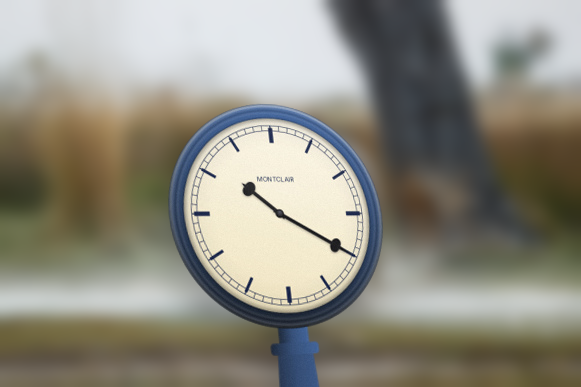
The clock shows h=10 m=20
